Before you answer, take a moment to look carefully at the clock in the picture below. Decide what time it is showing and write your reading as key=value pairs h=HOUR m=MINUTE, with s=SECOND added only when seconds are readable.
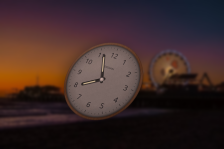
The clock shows h=7 m=56
